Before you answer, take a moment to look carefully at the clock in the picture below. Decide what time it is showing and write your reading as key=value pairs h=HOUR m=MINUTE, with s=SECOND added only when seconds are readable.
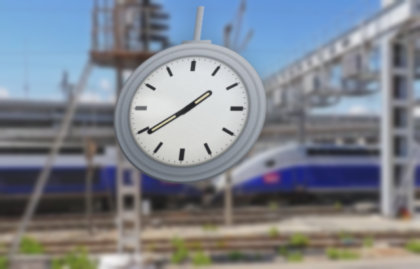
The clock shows h=1 m=39
